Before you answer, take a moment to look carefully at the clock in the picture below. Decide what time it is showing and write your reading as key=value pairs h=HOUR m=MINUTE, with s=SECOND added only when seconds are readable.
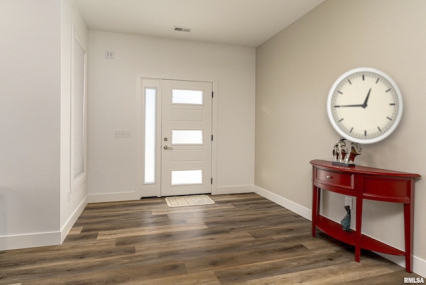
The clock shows h=12 m=45
